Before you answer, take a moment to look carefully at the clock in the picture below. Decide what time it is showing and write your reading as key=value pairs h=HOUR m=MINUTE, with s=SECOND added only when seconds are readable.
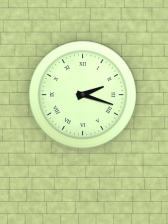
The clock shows h=2 m=18
